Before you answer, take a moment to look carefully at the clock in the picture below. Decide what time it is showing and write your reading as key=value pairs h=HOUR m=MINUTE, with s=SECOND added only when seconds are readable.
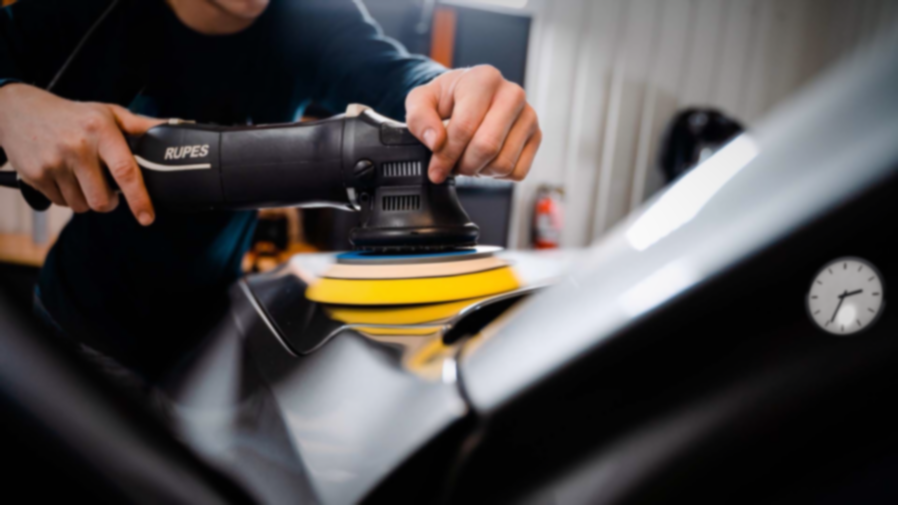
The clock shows h=2 m=34
